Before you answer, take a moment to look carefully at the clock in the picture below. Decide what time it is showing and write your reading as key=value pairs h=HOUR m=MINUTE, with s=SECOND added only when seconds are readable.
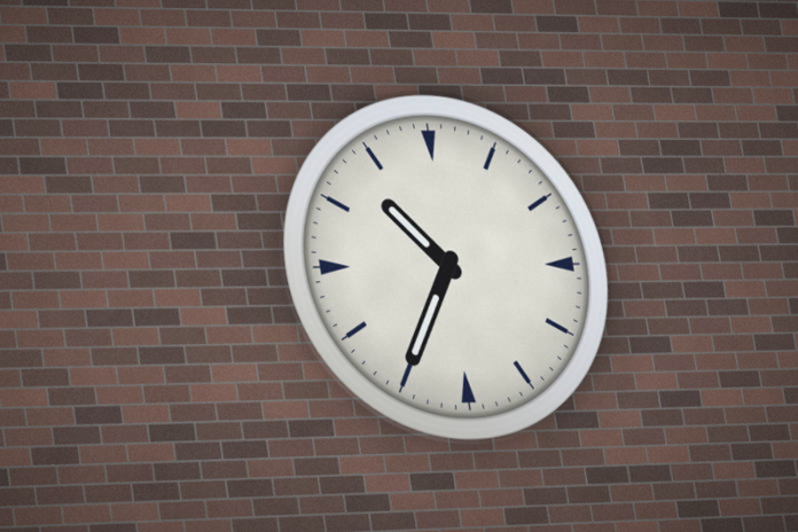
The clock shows h=10 m=35
